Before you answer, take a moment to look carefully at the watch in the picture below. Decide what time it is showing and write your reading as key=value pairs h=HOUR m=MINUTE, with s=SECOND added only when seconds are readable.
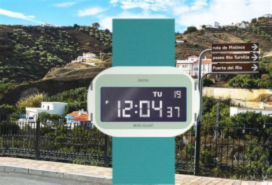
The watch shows h=12 m=4 s=37
